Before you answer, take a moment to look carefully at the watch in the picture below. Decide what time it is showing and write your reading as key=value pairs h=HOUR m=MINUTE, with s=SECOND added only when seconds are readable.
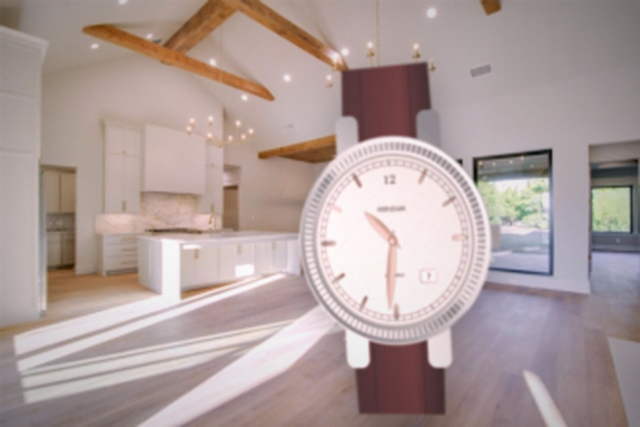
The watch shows h=10 m=31
